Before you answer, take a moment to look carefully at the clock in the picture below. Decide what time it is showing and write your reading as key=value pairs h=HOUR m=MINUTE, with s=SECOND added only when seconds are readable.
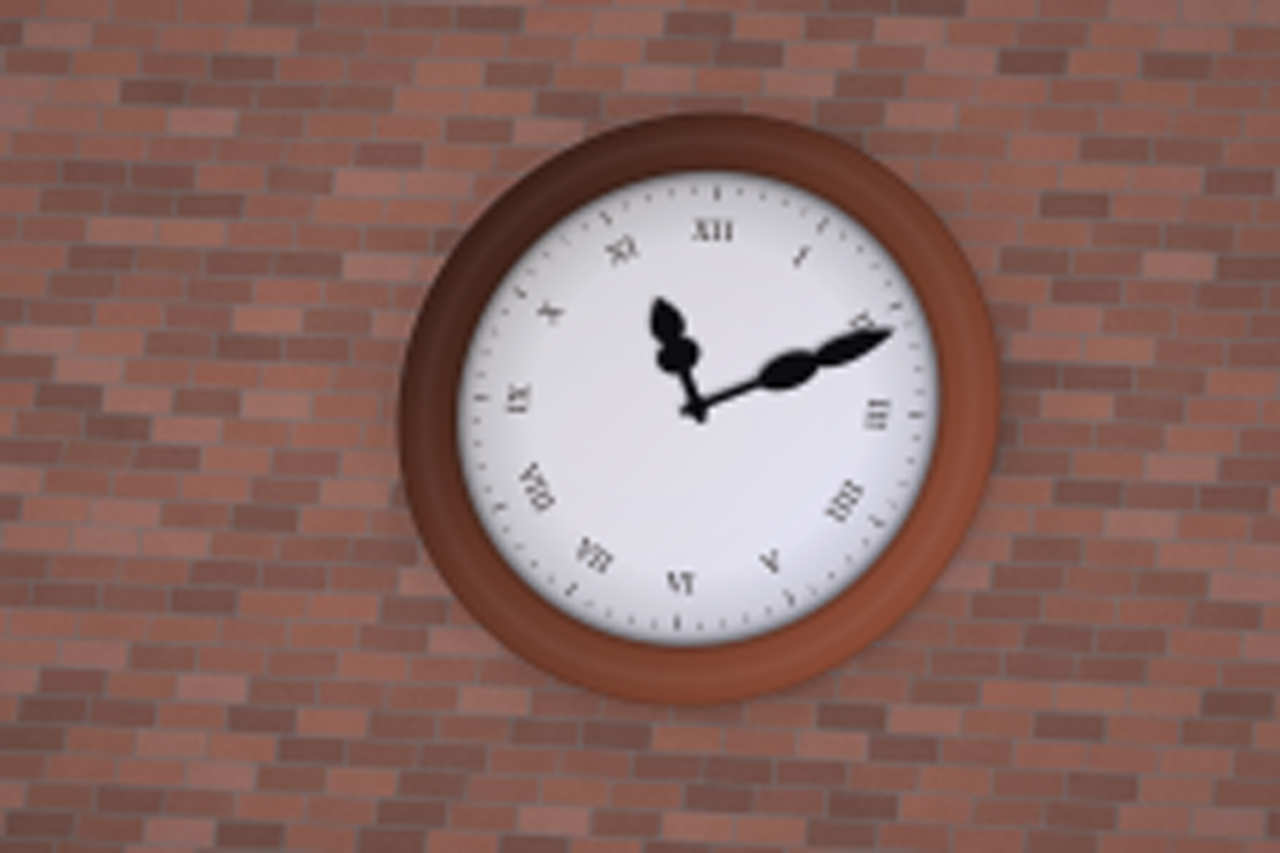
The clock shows h=11 m=11
